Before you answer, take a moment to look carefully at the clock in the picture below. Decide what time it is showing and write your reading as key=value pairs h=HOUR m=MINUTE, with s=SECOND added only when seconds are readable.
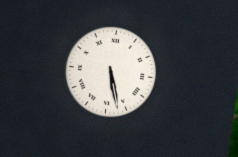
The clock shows h=5 m=27
